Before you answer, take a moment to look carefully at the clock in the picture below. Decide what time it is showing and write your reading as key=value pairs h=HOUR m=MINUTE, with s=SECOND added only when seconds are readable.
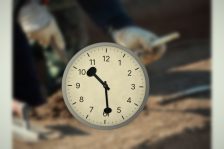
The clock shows h=10 m=29
